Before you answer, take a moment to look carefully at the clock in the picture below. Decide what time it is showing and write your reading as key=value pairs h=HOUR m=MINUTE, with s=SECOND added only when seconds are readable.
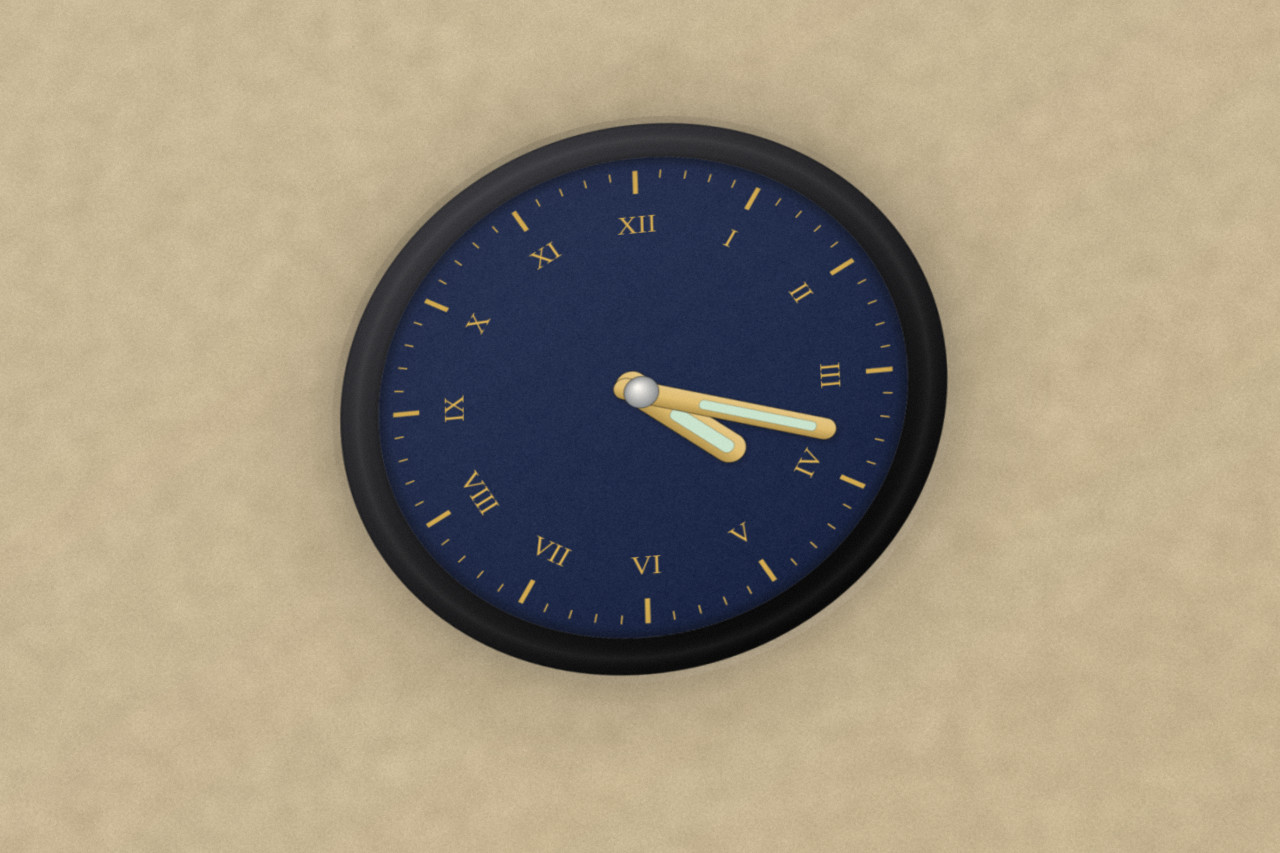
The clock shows h=4 m=18
